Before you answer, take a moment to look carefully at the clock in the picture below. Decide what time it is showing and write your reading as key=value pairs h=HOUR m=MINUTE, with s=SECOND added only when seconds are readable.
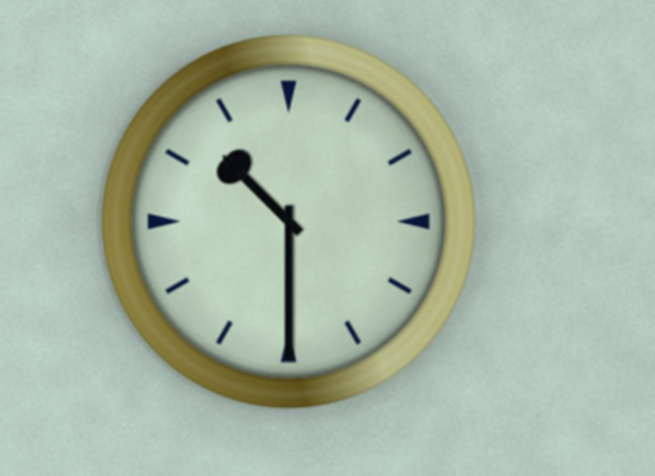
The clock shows h=10 m=30
